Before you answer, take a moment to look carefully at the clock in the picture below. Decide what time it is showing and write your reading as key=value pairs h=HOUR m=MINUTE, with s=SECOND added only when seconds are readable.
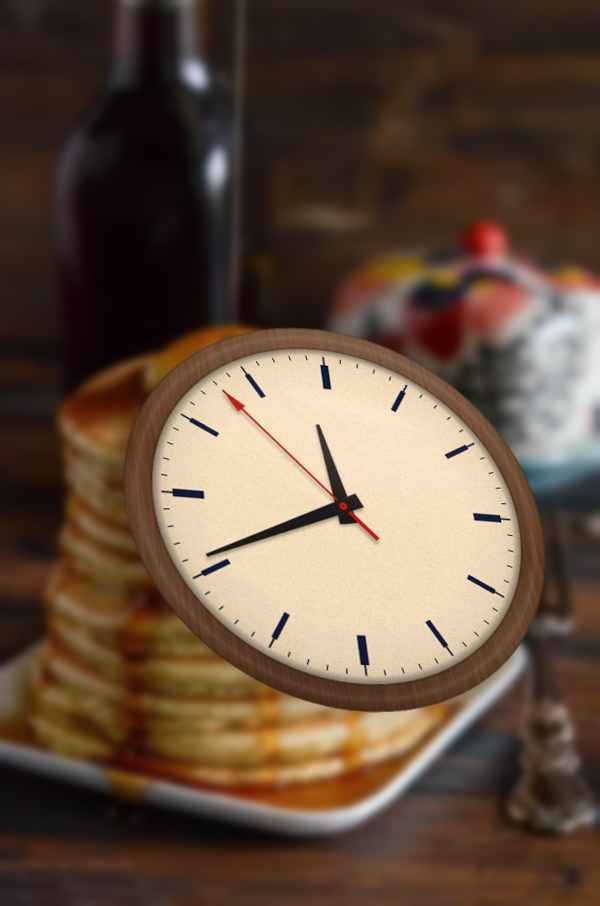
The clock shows h=11 m=40 s=53
